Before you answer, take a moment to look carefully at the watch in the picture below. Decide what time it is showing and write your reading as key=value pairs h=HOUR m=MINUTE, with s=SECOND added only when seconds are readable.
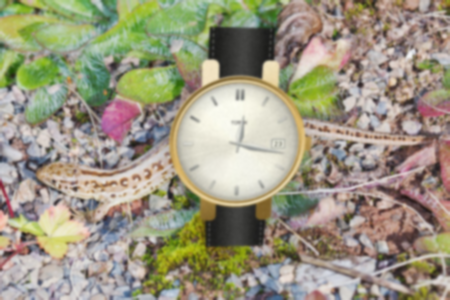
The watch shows h=12 m=17
